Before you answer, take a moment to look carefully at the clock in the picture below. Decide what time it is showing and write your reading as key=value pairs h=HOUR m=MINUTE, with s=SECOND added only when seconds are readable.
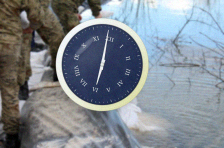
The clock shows h=5 m=59
